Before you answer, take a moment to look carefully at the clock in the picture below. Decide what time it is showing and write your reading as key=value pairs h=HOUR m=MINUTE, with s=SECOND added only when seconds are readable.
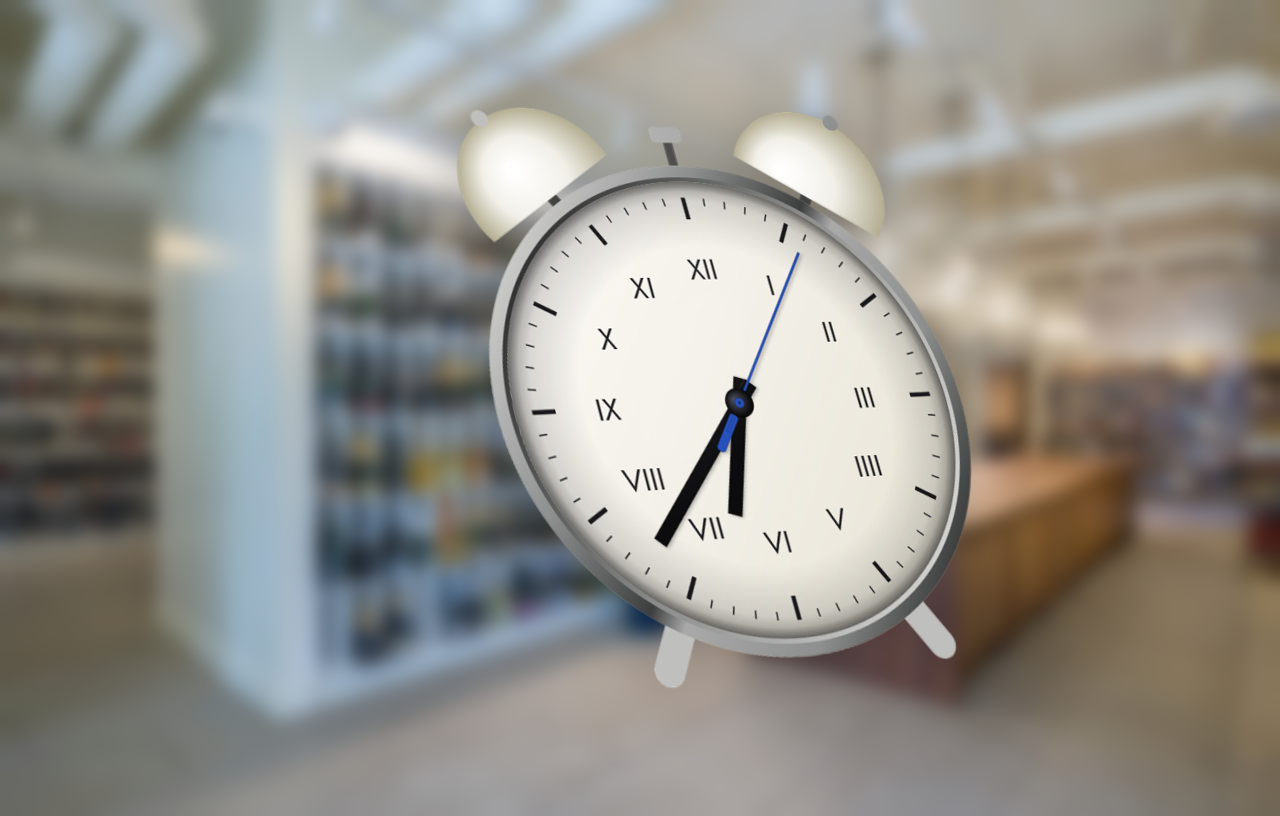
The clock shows h=6 m=37 s=6
